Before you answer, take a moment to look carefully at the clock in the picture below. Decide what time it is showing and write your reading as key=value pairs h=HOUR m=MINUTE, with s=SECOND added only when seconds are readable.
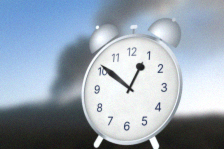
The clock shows h=12 m=51
